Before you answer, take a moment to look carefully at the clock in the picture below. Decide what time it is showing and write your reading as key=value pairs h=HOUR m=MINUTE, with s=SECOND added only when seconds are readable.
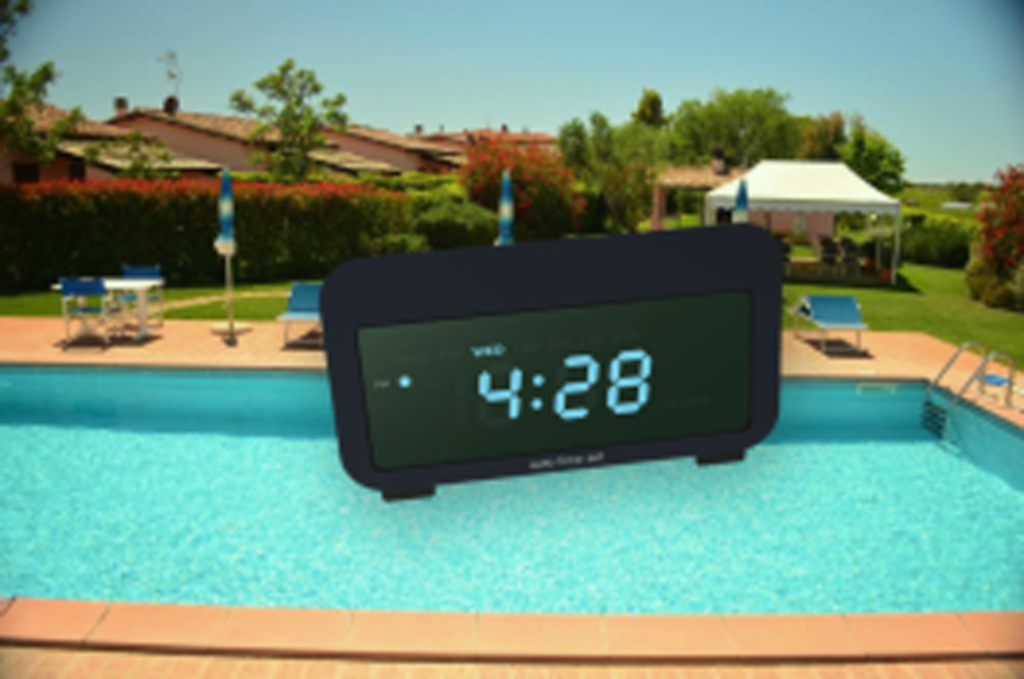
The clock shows h=4 m=28
